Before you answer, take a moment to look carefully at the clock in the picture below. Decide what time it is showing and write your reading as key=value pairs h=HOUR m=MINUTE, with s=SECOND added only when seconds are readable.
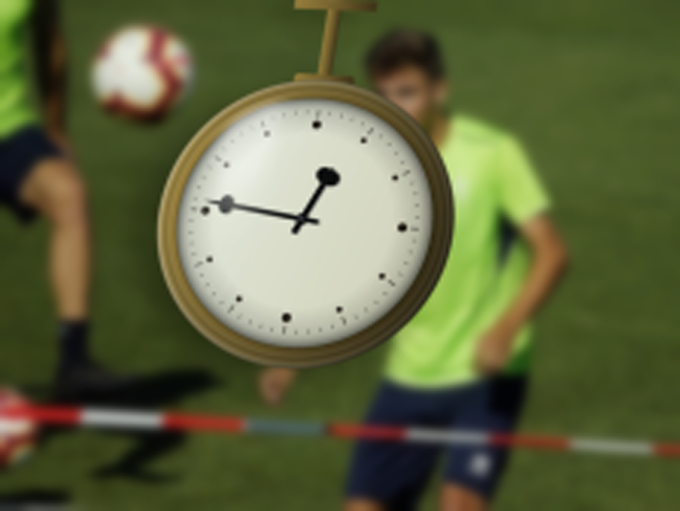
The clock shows h=12 m=46
